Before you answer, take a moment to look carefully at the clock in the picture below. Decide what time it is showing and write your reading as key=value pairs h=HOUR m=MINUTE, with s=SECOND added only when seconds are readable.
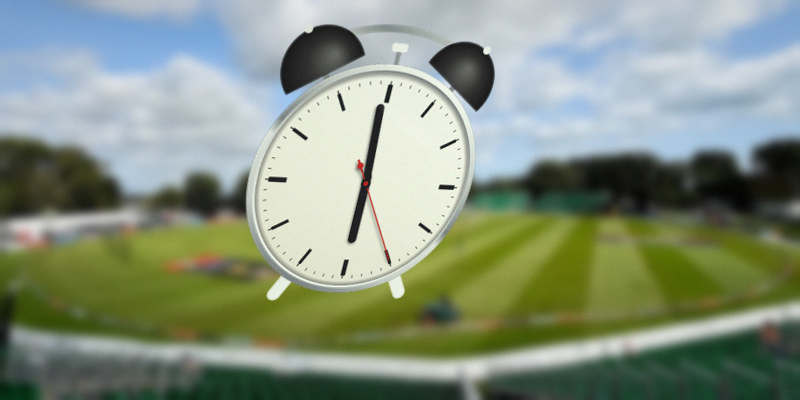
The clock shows h=5 m=59 s=25
